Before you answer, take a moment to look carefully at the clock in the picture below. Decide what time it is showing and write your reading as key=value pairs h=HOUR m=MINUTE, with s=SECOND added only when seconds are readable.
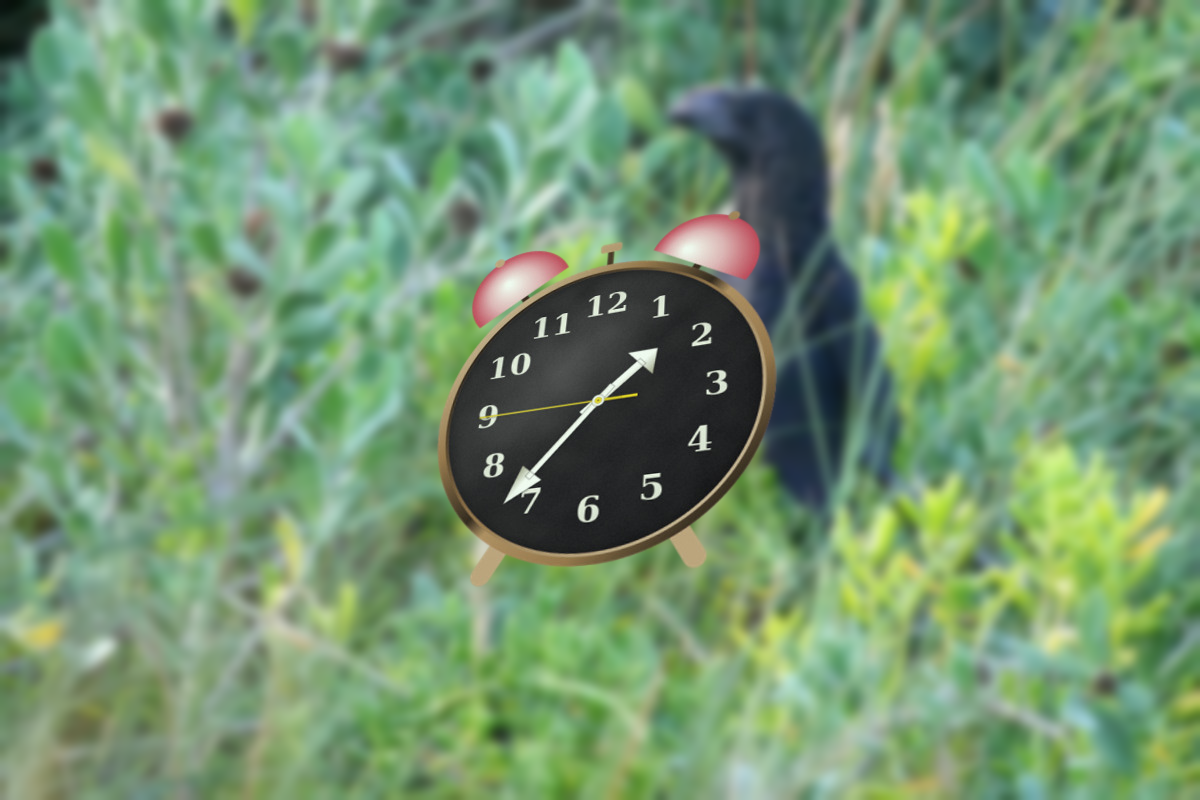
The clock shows h=1 m=36 s=45
